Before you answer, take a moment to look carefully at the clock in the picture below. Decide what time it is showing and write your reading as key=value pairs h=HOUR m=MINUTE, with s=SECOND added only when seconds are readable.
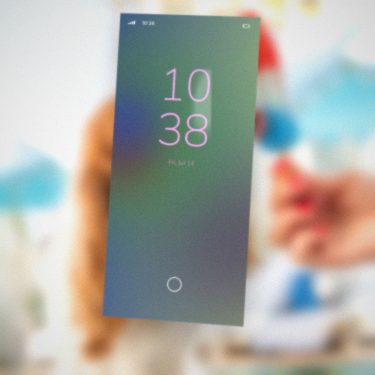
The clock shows h=10 m=38
